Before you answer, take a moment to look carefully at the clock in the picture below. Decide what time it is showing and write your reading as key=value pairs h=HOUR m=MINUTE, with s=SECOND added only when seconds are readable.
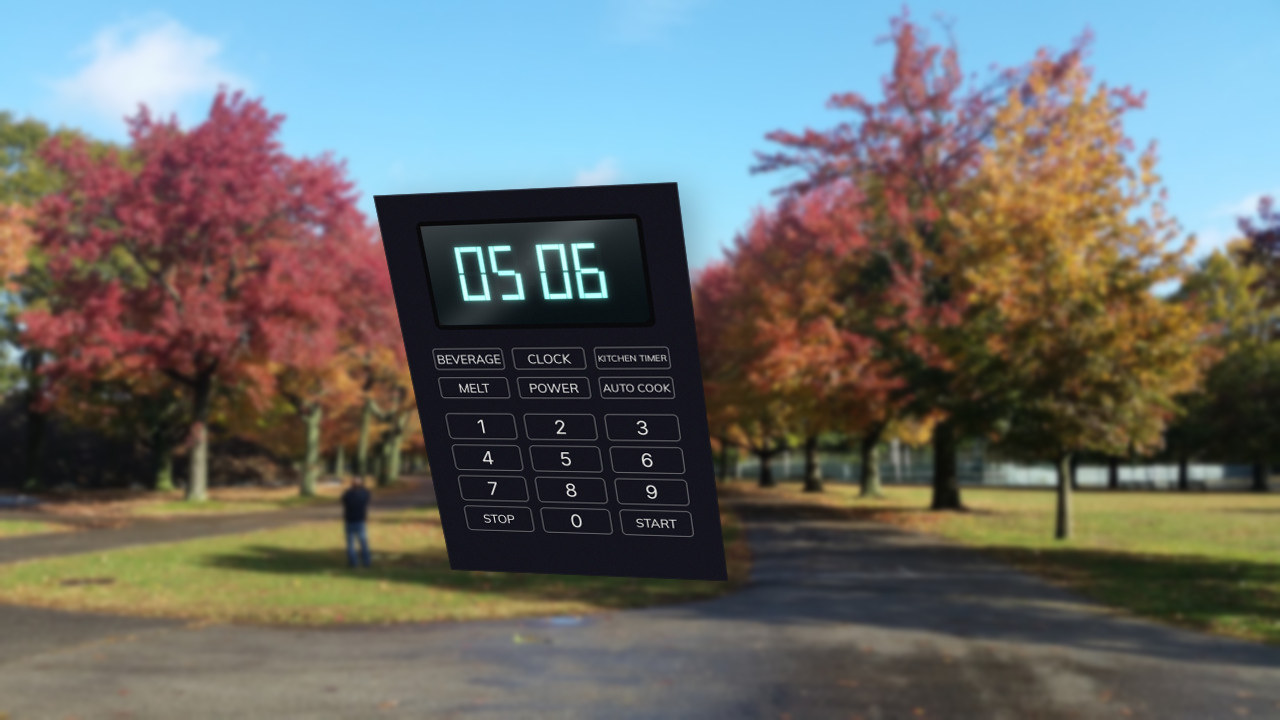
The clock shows h=5 m=6
